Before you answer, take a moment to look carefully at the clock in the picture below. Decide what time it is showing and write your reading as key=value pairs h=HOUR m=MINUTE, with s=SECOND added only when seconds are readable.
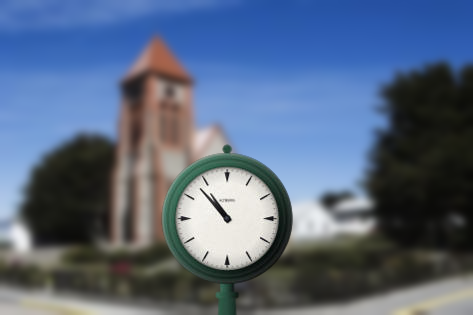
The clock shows h=10 m=53
